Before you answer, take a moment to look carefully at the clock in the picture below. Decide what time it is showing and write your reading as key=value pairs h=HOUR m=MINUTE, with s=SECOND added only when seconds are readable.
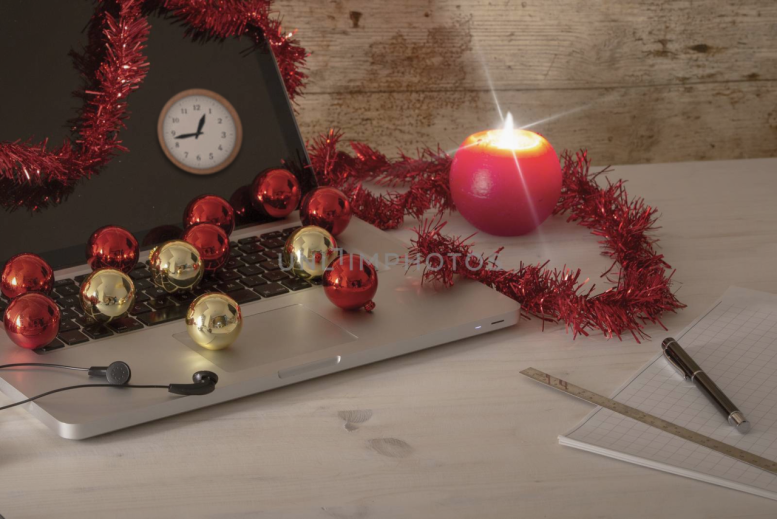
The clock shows h=12 m=43
